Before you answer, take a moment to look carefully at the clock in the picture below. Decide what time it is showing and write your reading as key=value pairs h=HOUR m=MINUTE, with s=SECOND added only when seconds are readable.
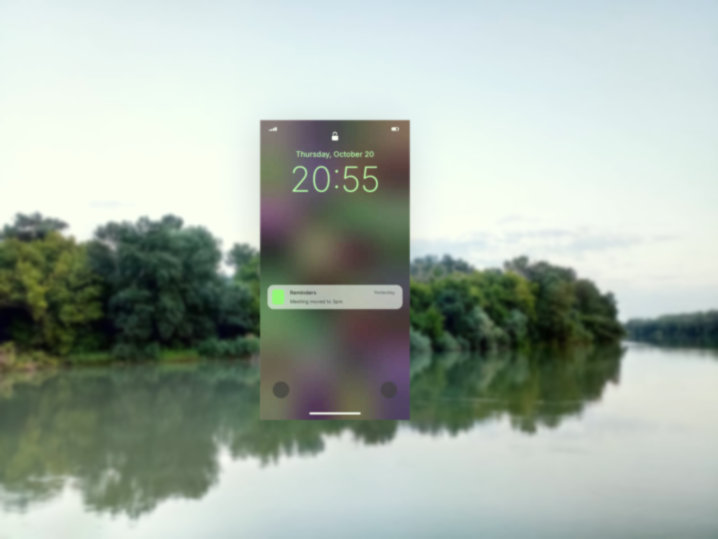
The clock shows h=20 m=55
